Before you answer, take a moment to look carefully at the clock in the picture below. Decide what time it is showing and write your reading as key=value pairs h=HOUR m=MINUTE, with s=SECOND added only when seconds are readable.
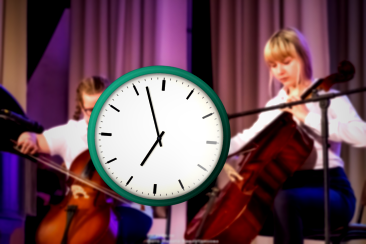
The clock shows h=6 m=57
